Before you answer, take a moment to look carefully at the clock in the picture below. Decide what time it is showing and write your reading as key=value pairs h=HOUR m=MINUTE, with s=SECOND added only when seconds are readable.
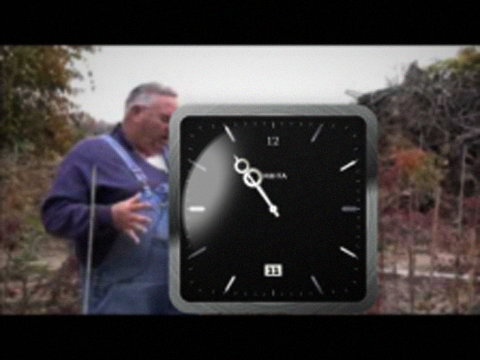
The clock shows h=10 m=54
